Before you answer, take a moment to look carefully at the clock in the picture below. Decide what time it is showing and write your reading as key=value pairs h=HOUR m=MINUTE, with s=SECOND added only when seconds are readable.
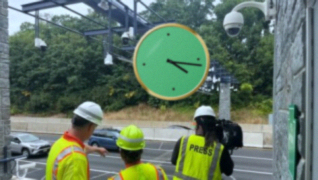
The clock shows h=4 m=17
